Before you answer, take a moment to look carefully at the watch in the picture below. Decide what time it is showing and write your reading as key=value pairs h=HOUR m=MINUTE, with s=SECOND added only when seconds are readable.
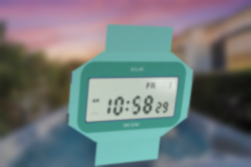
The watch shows h=10 m=58 s=29
